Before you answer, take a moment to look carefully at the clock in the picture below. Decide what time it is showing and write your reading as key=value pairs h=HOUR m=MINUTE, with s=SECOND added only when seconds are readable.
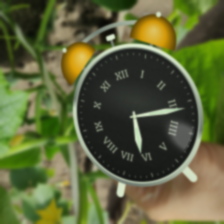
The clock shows h=6 m=16
